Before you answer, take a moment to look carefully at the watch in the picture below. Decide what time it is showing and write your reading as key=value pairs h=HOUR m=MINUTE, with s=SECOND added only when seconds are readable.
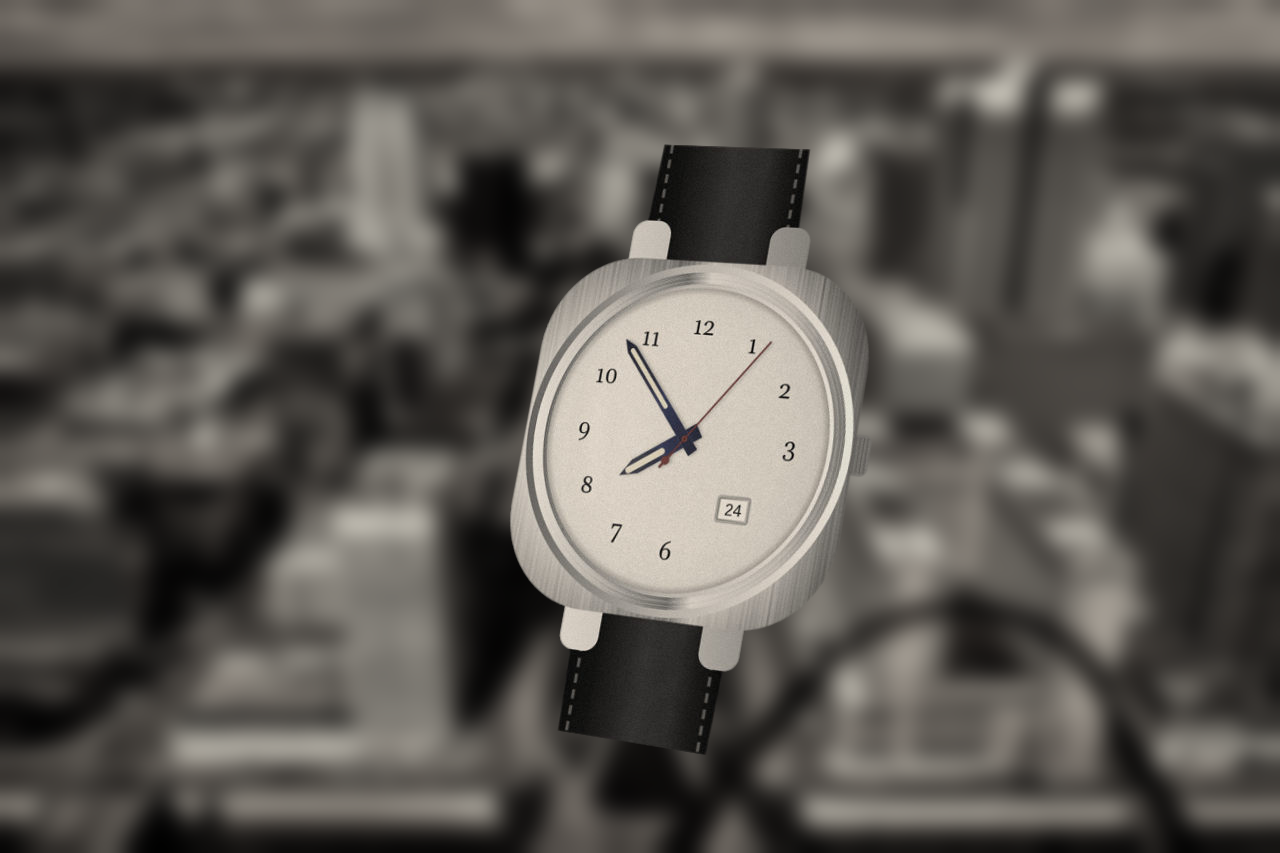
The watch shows h=7 m=53 s=6
